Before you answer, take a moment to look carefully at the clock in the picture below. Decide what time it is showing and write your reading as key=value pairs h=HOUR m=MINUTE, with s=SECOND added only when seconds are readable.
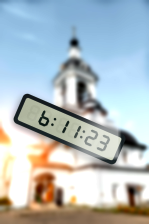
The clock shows h=6 m=11 s=23
